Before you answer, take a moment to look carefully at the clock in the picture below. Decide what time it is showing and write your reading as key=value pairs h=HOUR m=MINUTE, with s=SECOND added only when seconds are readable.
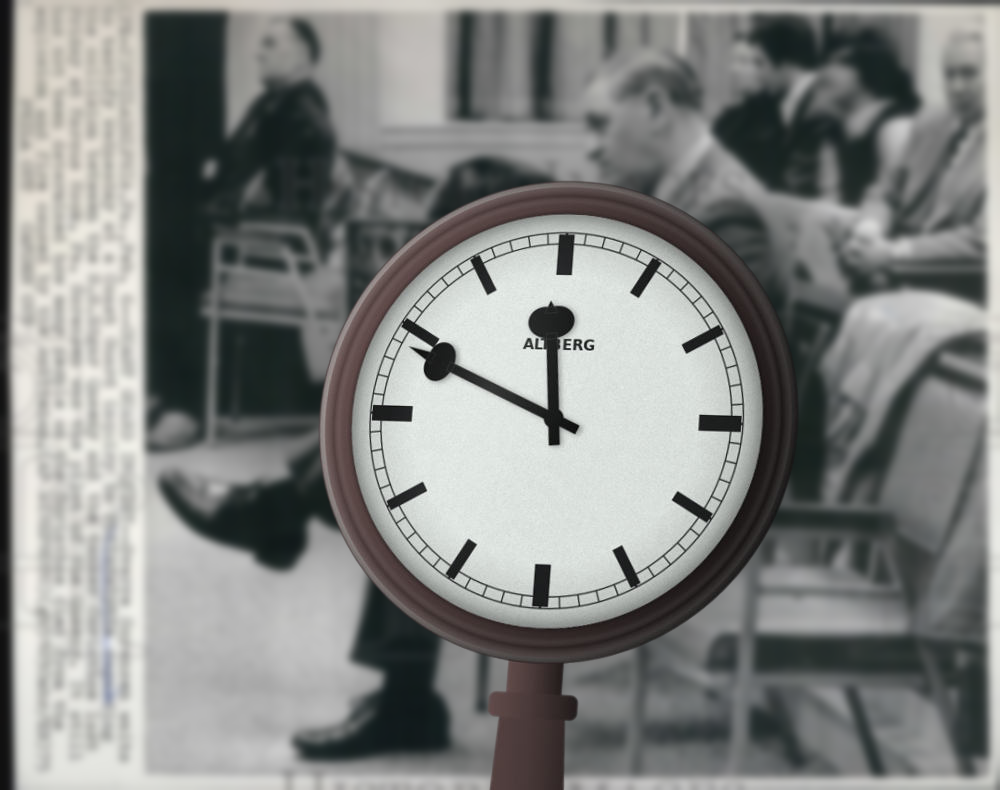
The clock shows h=11 m=49
